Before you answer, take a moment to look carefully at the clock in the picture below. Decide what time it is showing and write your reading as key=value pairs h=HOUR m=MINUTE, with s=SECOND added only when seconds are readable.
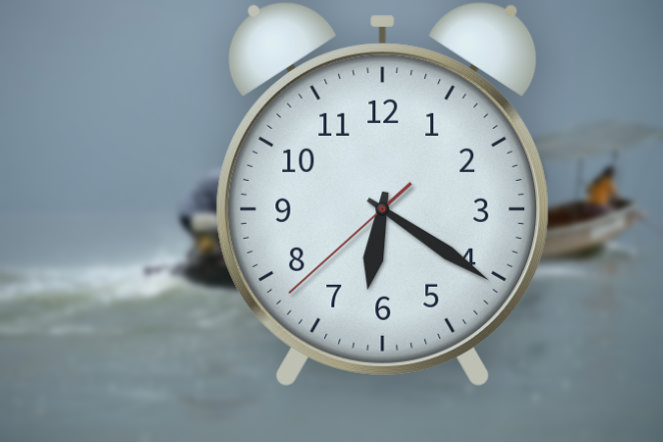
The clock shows h=6 m=20 s=38
